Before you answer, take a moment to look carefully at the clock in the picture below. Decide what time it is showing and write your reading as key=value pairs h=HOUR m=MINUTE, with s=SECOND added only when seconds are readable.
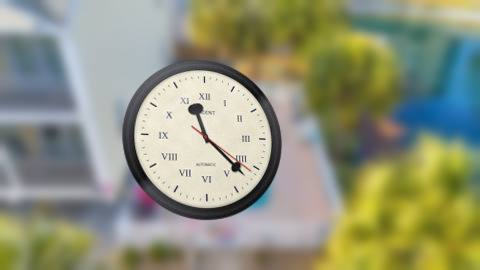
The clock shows h=11 m=22 s=21
